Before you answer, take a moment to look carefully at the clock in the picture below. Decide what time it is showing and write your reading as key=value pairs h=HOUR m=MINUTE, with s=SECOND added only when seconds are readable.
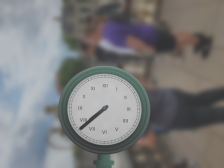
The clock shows h=7 m=38
